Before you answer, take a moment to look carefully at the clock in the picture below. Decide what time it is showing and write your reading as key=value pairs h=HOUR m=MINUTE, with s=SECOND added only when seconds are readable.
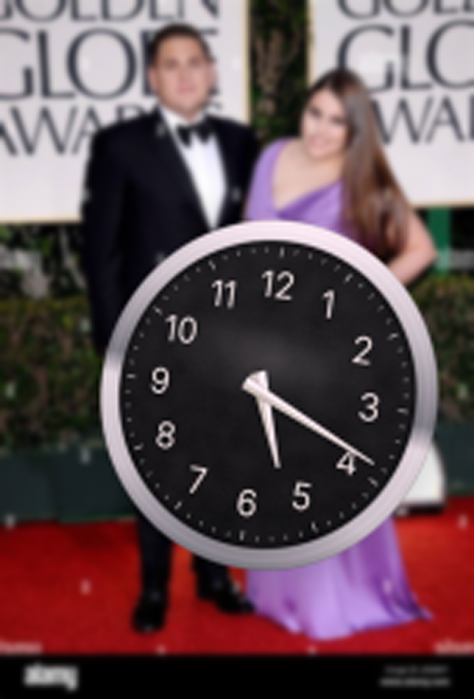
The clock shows h=5 m=19
